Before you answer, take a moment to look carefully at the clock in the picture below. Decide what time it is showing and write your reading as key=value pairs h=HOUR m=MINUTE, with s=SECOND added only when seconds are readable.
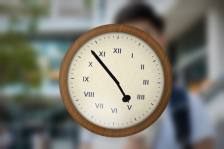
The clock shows h=4 m=53
